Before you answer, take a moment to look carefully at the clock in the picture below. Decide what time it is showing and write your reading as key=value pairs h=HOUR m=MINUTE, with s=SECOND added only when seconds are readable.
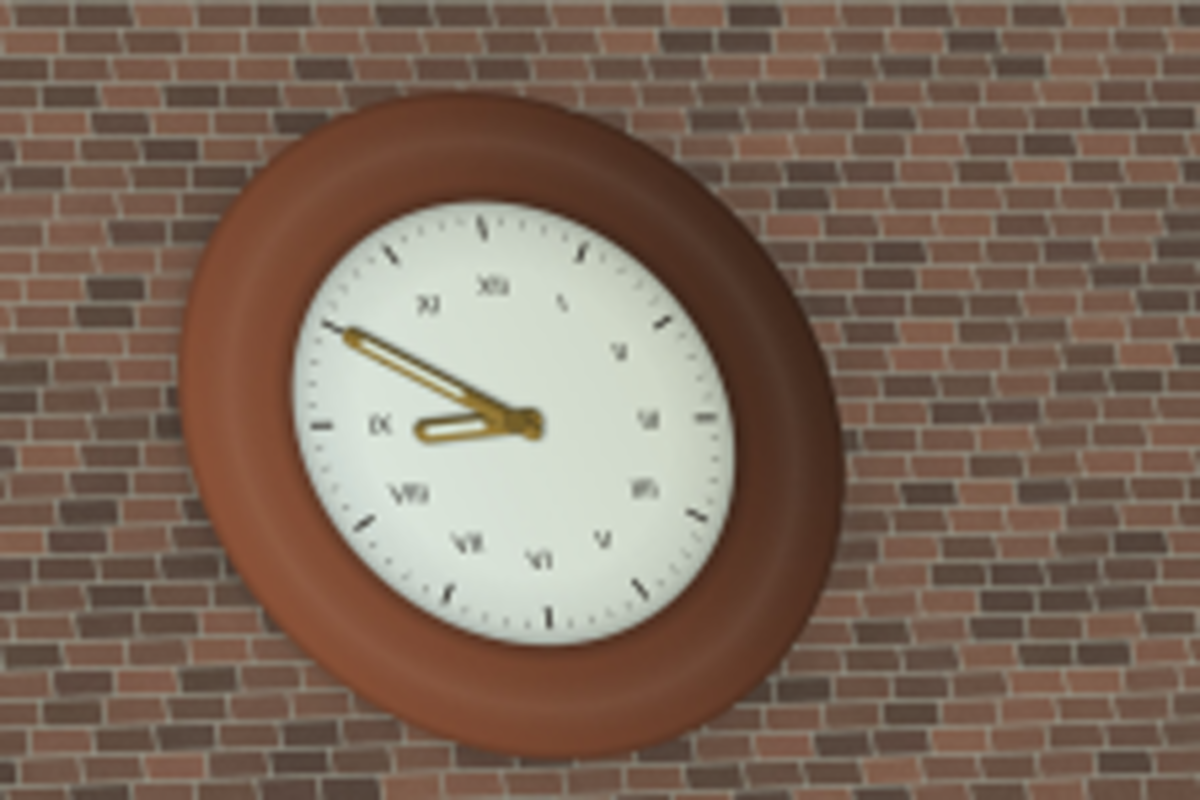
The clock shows h=8 m=50
